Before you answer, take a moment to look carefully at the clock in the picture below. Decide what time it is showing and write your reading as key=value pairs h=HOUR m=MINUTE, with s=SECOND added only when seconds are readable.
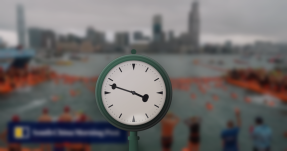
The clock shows h=3 m=48
